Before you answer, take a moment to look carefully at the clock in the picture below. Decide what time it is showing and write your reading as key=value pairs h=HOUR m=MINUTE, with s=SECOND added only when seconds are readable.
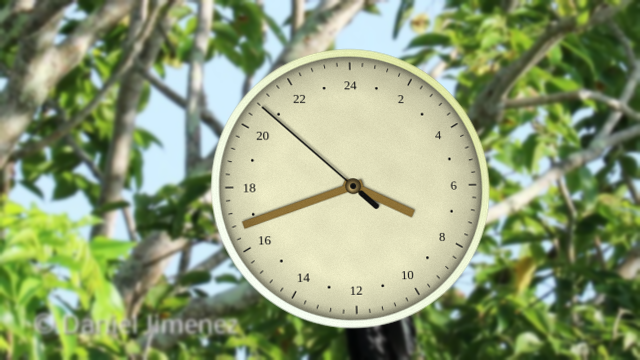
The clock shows h=7 m=41 s=52
